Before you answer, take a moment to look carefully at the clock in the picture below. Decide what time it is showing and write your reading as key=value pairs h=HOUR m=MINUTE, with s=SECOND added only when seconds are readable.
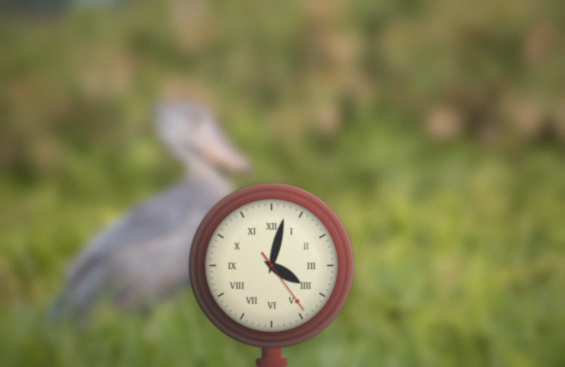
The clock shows h=4 m=2 s=24
